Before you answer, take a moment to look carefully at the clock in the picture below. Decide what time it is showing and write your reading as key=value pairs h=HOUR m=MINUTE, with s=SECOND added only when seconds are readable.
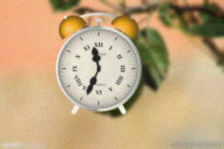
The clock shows h=11 m=34
